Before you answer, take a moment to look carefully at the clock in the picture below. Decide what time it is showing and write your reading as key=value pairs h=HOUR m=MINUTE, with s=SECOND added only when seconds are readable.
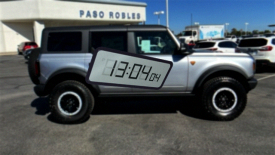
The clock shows h=13 m=4 s=4
